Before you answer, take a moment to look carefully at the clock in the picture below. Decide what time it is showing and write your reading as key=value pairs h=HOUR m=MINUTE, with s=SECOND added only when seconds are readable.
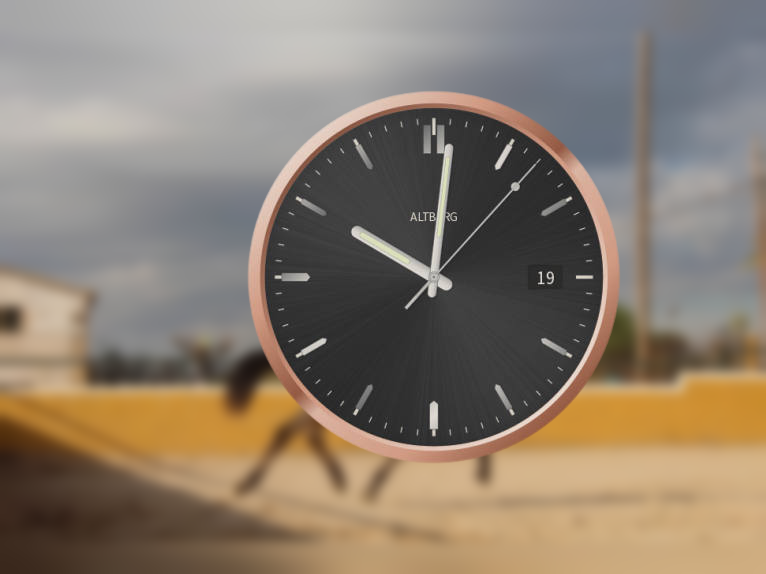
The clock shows h=10 m=1 s=7
